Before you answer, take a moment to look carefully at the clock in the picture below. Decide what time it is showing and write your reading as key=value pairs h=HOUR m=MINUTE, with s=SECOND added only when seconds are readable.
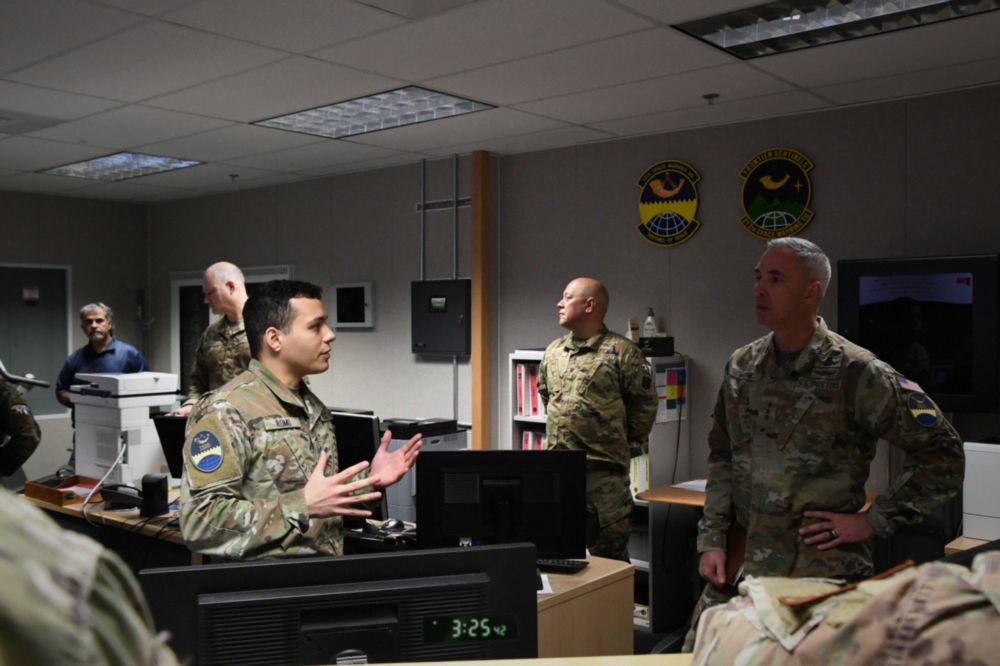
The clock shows h=3 m=25
